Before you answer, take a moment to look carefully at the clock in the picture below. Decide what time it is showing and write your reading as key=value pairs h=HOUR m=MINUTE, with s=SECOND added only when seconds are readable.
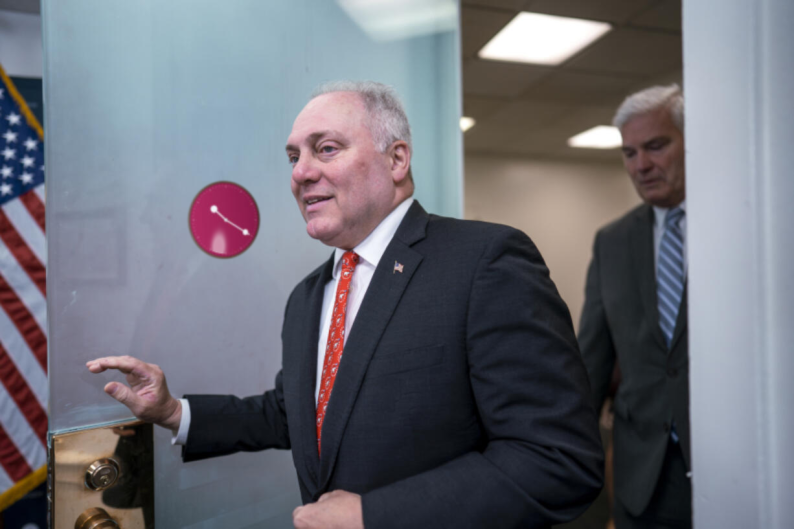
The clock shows h=10 m=20
